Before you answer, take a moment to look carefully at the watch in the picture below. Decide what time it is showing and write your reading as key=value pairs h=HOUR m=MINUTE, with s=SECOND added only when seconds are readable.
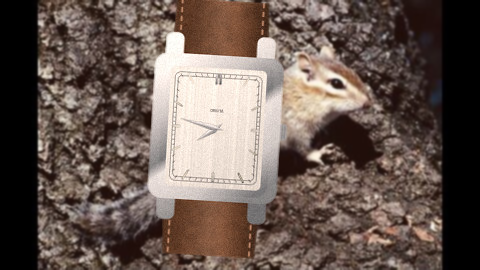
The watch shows h=7 m=47
